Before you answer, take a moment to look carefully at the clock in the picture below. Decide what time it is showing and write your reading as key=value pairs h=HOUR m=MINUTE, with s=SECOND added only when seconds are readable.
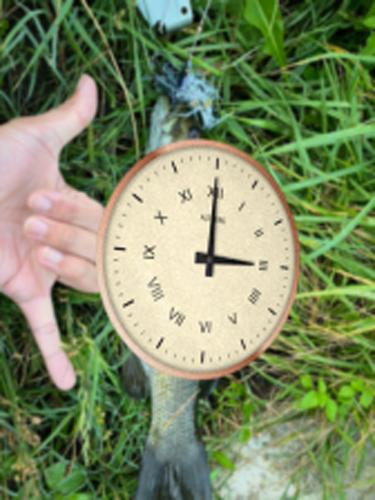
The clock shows h=3 m=0
